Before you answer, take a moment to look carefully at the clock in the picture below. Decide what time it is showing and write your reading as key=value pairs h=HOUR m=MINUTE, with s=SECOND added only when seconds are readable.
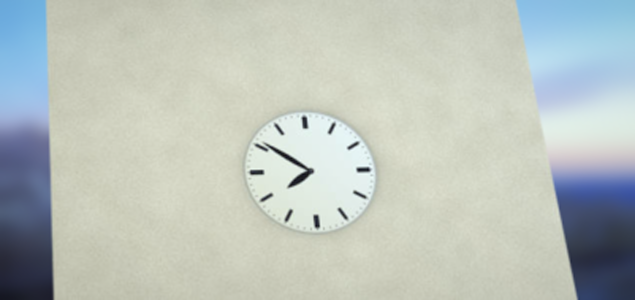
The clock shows h=7 m=51
